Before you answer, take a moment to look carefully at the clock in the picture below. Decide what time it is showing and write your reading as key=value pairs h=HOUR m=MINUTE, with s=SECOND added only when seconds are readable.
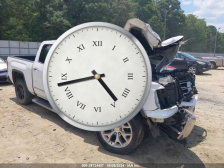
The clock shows h=4 m=43
